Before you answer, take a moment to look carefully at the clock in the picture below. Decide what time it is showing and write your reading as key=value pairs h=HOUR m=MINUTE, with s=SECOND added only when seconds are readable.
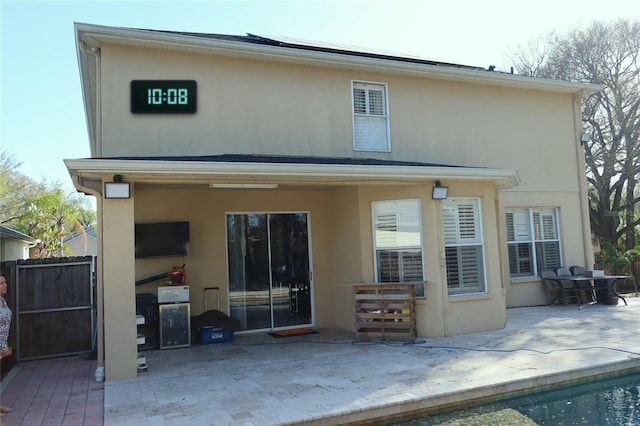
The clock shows h=10 m=8
